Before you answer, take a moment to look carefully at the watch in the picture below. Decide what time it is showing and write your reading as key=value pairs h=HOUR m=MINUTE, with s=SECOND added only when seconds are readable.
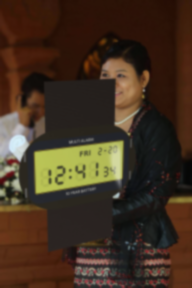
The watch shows h=12 m=41 s=34
